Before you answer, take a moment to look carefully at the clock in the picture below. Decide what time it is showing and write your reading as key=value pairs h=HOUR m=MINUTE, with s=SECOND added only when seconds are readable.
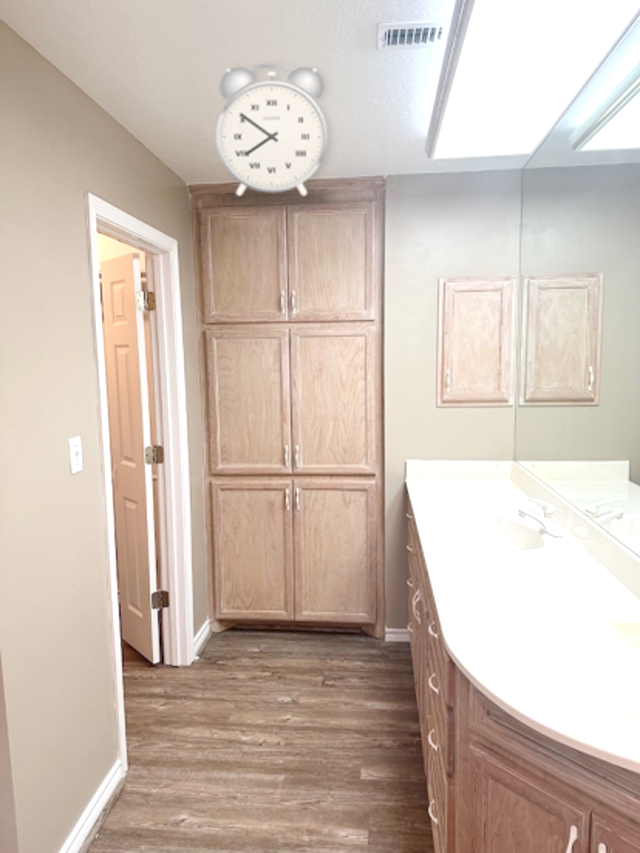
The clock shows h=7 m=51
